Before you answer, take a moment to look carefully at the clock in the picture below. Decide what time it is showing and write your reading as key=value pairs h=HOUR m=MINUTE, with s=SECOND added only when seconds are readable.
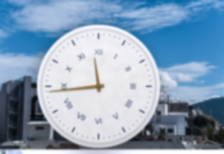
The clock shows h=11 m=44
